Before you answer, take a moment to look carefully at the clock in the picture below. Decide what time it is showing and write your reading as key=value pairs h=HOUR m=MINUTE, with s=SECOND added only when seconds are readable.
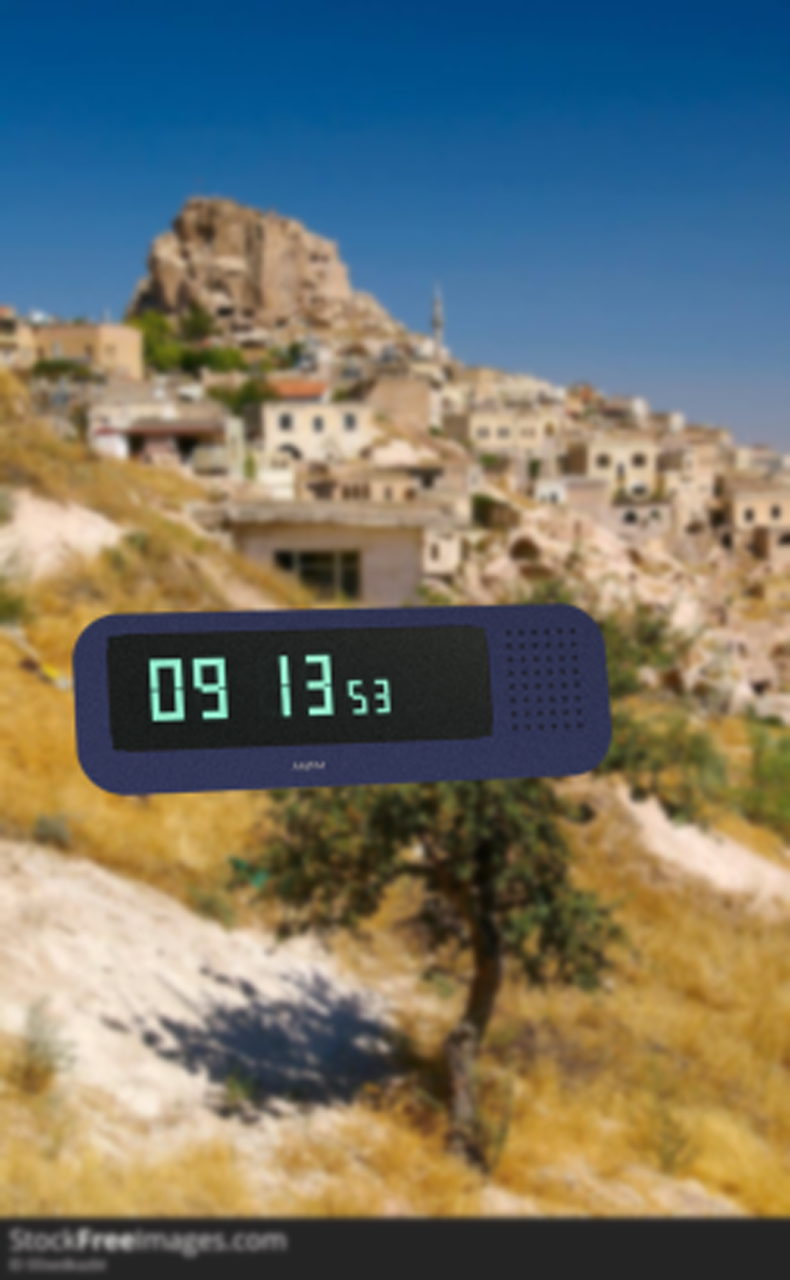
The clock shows h=9 m=13 s=53
